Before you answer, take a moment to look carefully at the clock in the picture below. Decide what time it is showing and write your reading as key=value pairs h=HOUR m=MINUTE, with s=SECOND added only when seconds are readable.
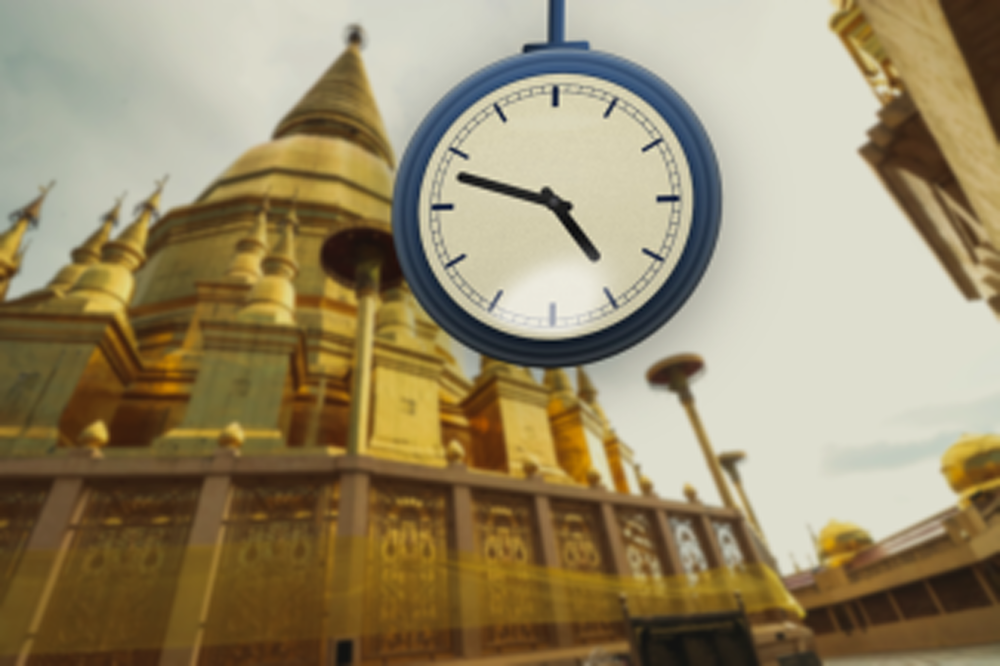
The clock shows h=4 m=48
